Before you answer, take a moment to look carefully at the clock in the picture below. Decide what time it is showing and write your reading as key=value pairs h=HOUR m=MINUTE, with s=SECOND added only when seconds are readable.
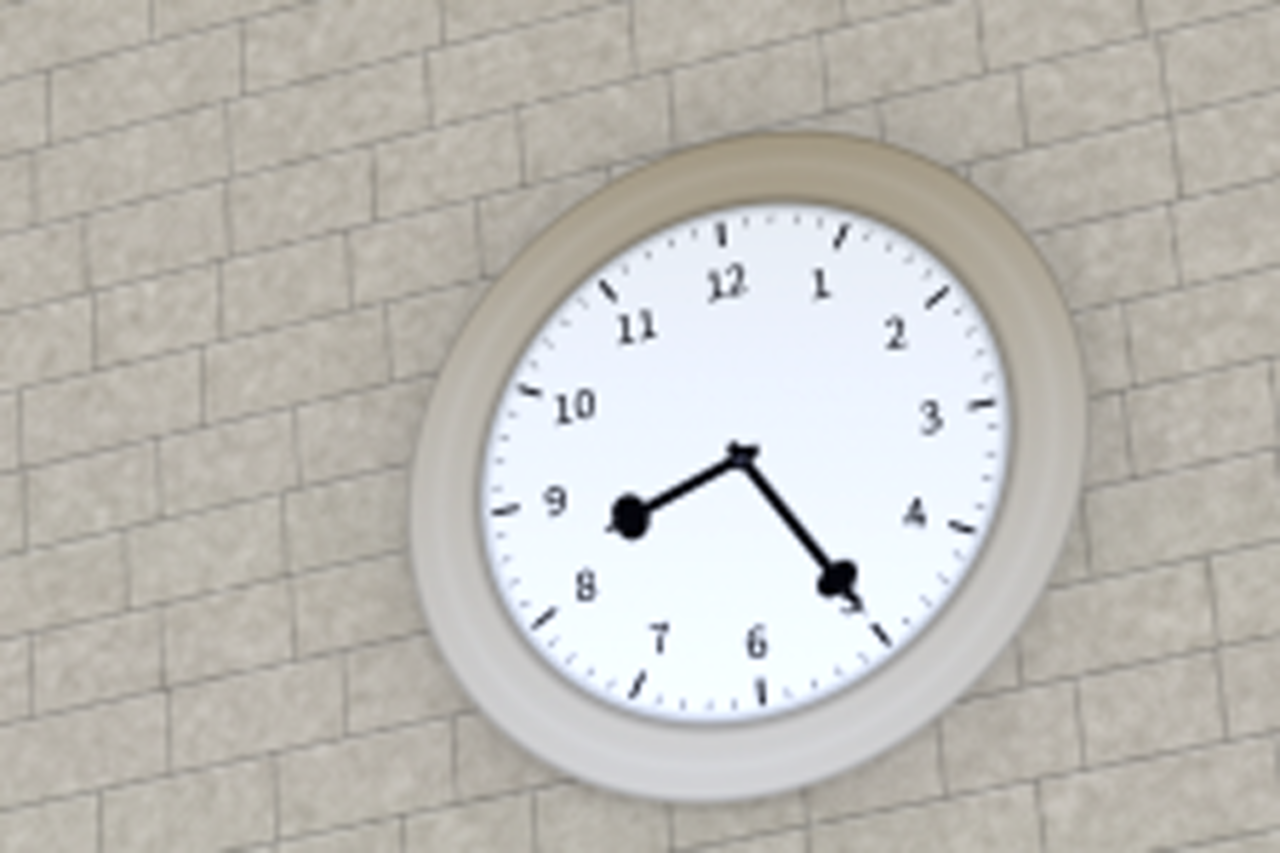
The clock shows h=8 m=25
